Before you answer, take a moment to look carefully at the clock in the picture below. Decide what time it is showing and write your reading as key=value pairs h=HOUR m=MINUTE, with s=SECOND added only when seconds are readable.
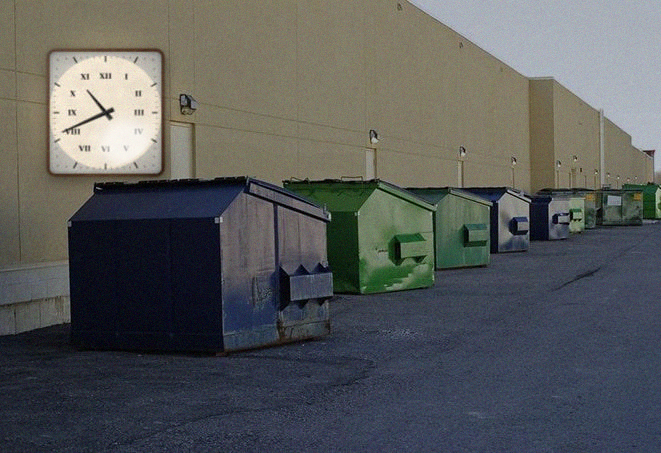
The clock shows h=10 m=41
